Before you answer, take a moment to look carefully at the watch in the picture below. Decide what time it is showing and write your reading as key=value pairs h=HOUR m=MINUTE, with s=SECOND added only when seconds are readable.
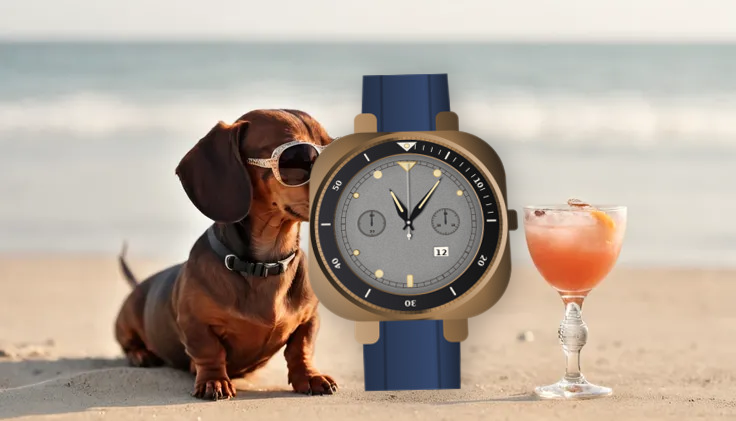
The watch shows h=11 m=6
